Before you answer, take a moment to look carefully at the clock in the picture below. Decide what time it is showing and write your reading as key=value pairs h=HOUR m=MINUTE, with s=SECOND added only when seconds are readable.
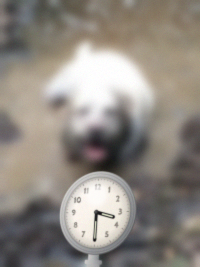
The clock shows h=3 m=30
